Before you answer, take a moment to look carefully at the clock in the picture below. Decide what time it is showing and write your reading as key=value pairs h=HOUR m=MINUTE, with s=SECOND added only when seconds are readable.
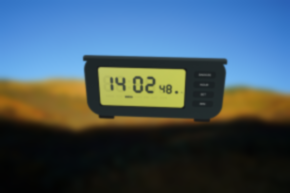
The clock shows h=14 m=2
